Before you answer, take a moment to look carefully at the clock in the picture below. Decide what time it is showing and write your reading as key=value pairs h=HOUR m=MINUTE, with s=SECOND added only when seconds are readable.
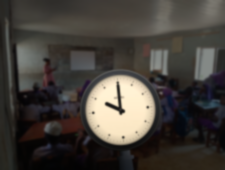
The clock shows h=10 m=0
